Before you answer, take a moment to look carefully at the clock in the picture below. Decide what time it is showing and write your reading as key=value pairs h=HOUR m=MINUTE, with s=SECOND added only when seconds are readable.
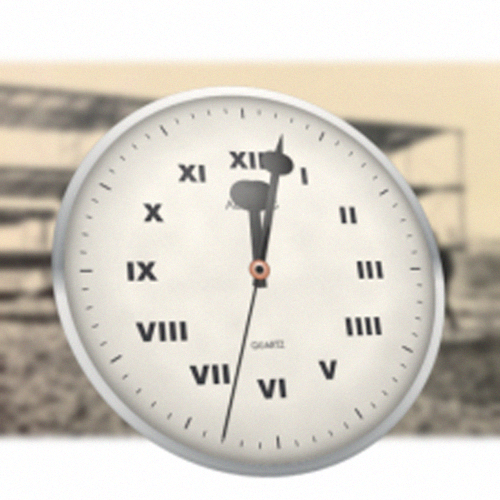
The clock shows h=12 m=2 s=33
